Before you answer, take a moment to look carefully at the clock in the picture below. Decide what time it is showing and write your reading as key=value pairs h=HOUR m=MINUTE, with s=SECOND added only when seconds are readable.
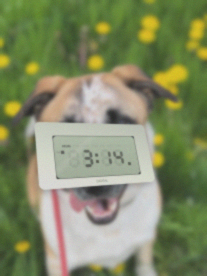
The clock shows h=3 m=14
